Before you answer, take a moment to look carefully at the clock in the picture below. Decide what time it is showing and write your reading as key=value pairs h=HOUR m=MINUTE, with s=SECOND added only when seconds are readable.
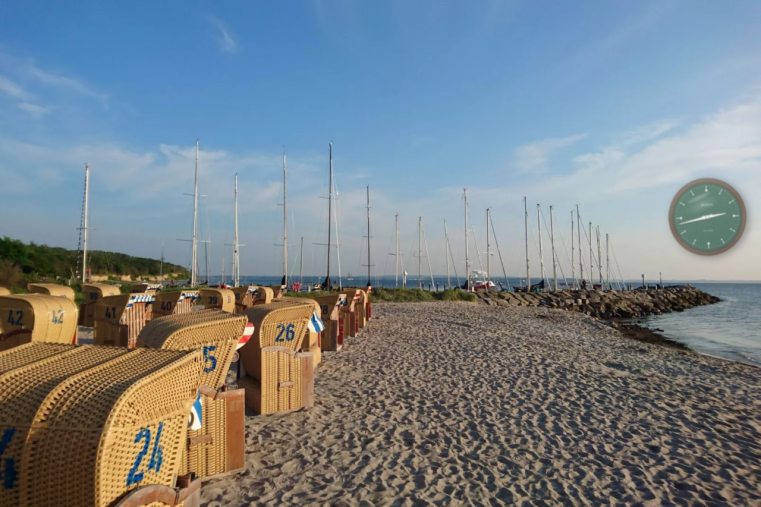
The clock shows h=2 m=43
